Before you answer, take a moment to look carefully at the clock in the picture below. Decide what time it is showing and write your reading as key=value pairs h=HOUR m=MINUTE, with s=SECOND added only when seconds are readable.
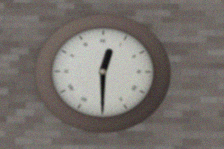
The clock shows h=12 m=30
